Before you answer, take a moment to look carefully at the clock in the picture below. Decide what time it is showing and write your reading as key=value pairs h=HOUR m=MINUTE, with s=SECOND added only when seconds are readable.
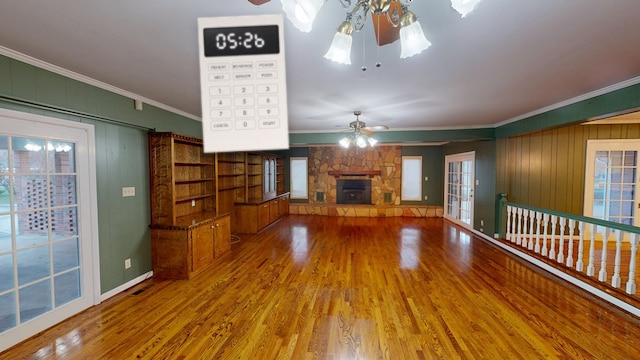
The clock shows h=5 m=26
